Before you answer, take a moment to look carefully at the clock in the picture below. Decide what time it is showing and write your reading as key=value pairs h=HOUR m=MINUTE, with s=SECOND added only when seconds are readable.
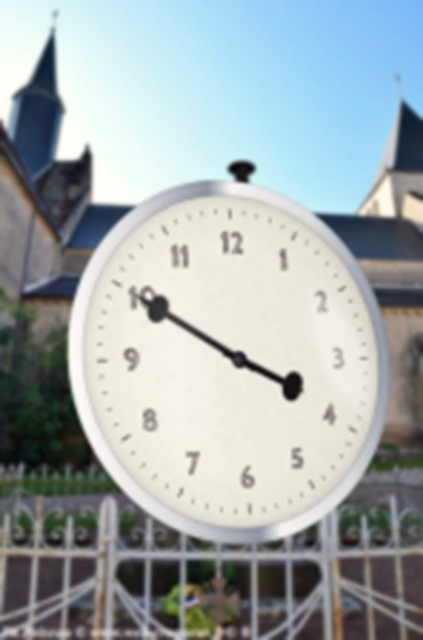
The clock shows h=3 m=50
